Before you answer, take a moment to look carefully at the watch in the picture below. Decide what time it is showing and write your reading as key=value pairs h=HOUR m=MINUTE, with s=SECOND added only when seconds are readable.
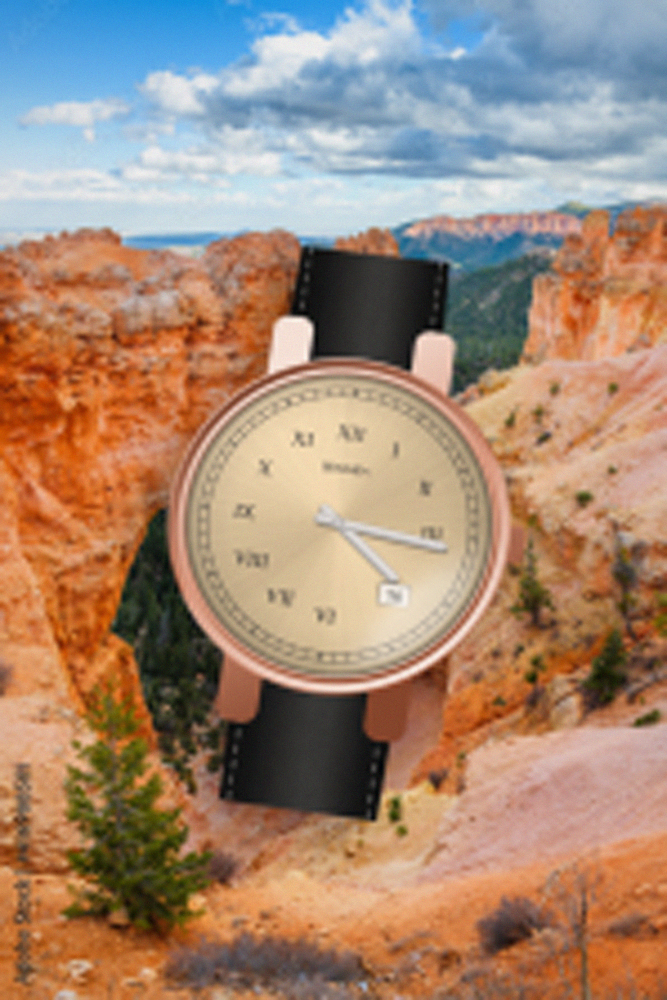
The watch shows h=4 m=16
